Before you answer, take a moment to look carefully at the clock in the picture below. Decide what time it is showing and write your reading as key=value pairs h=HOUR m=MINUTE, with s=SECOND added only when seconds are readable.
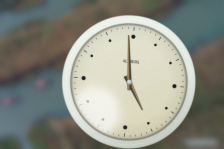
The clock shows h=4 m=59
